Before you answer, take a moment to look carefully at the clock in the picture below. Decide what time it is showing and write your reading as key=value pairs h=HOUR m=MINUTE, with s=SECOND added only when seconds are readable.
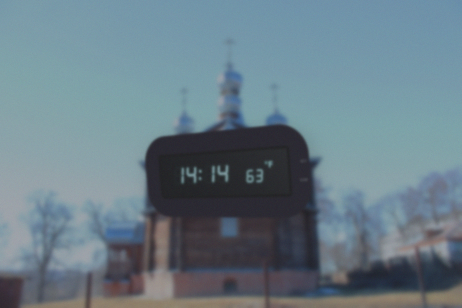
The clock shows h=14 m=14
